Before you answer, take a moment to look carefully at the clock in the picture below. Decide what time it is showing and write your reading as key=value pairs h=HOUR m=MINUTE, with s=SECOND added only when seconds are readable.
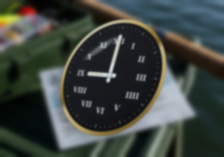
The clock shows h=9 m=0
